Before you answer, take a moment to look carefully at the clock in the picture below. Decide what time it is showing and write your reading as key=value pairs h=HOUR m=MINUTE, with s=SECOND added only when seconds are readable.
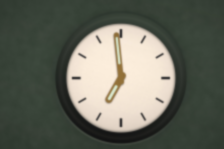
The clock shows h=6 m=59
